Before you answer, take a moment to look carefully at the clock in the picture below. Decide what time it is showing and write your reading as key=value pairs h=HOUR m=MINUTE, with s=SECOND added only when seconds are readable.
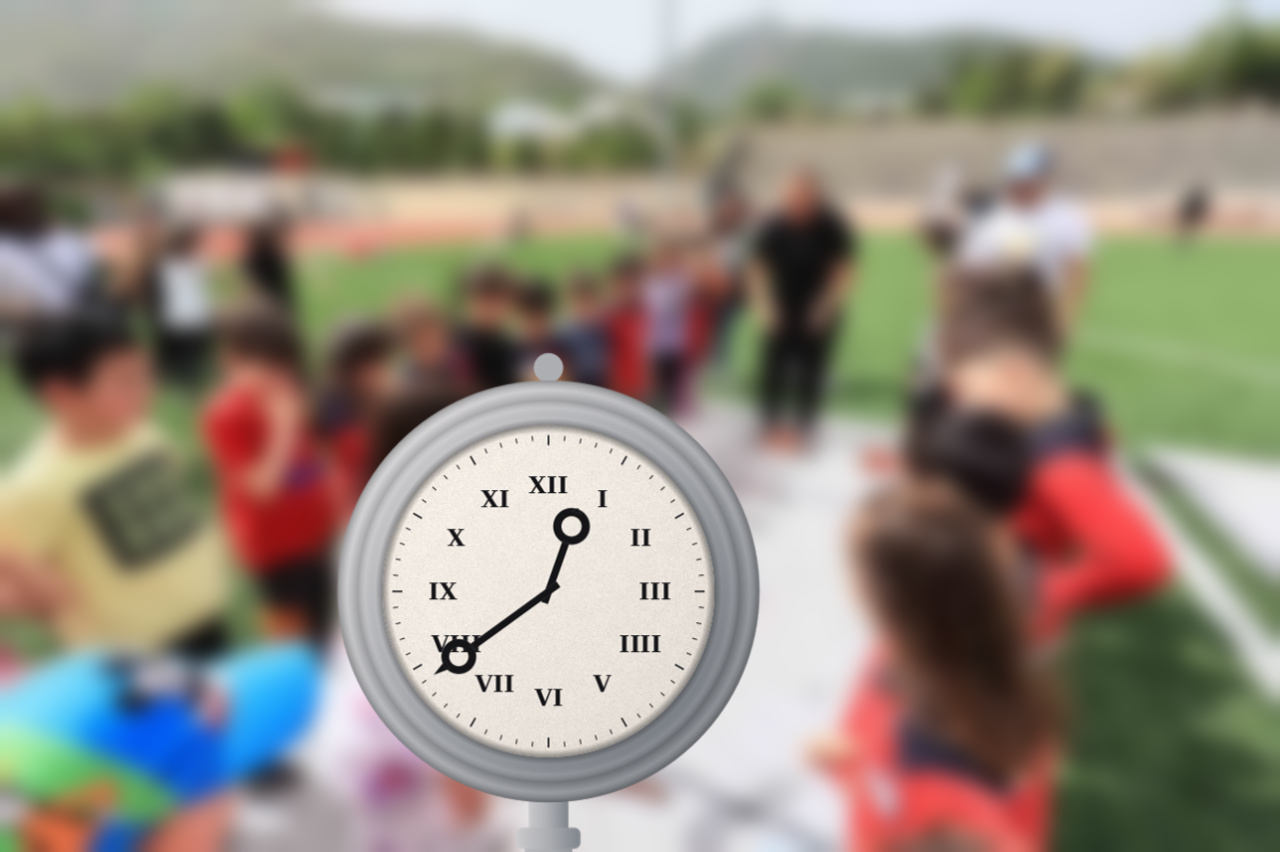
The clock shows h=12 m=39
